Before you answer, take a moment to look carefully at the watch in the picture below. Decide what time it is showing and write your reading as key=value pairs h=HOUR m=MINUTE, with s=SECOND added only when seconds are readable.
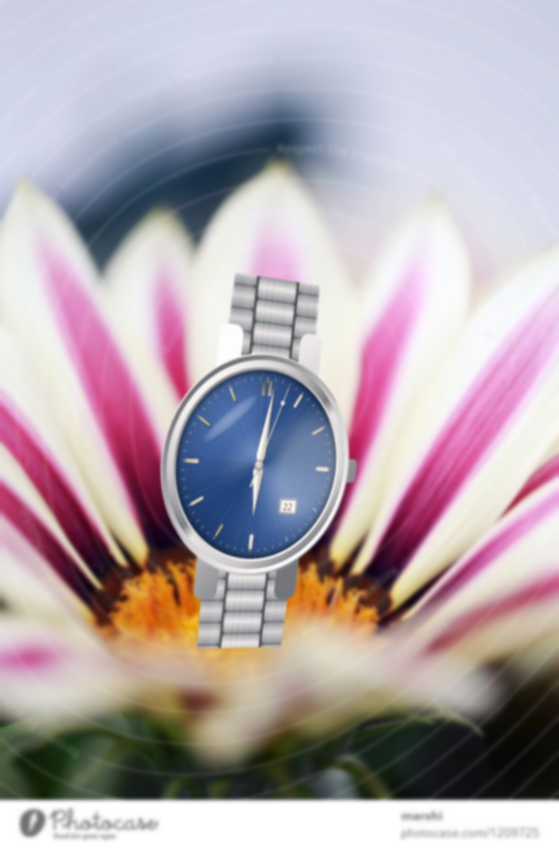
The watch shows h=6 m=1 s=3
